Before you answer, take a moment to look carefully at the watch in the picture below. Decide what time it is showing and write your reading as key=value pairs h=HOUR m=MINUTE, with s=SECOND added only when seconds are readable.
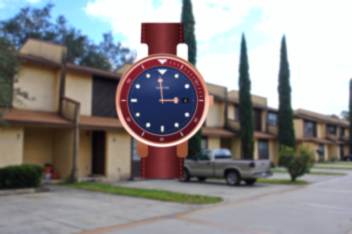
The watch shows h=2 m=59
